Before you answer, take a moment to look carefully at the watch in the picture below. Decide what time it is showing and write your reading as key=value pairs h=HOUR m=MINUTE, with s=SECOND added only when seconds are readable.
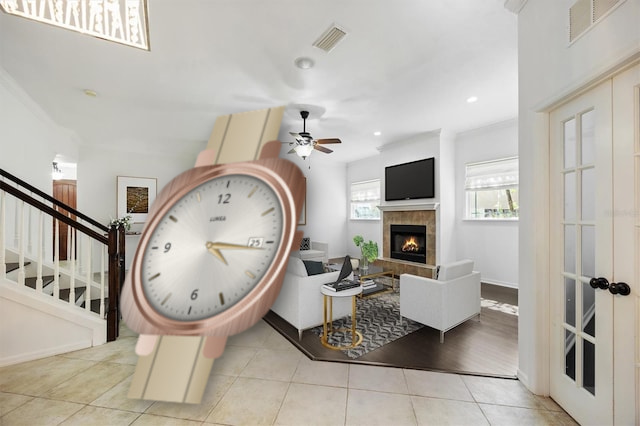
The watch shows h=4 m=16
